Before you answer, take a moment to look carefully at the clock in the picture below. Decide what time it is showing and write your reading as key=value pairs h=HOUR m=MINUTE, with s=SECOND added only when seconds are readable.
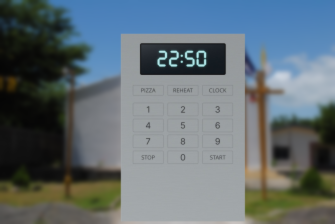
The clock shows h=22 m=50
